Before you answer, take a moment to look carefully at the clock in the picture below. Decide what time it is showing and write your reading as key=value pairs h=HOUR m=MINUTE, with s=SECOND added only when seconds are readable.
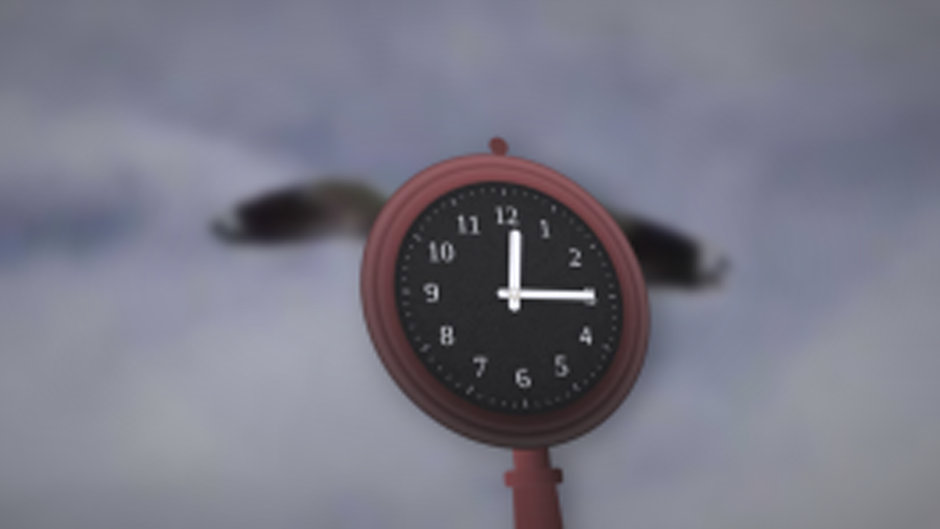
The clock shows h=12 m=15
